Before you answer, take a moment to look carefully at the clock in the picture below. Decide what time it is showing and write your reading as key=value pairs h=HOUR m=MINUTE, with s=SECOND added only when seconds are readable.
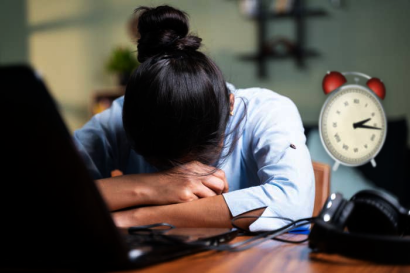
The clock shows h=2 m=16
